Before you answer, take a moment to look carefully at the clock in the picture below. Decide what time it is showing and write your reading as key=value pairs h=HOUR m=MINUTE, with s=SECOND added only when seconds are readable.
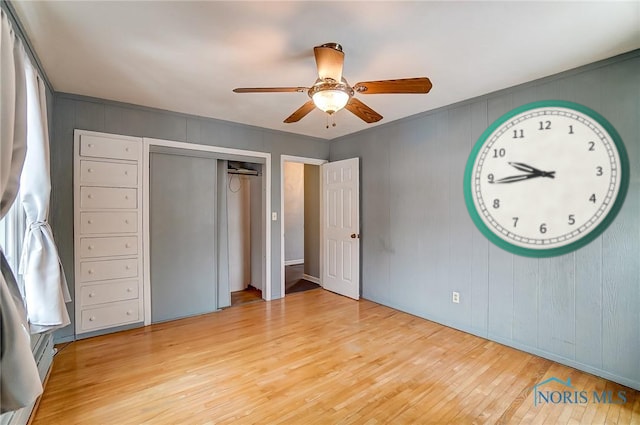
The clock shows h=9 m=44
